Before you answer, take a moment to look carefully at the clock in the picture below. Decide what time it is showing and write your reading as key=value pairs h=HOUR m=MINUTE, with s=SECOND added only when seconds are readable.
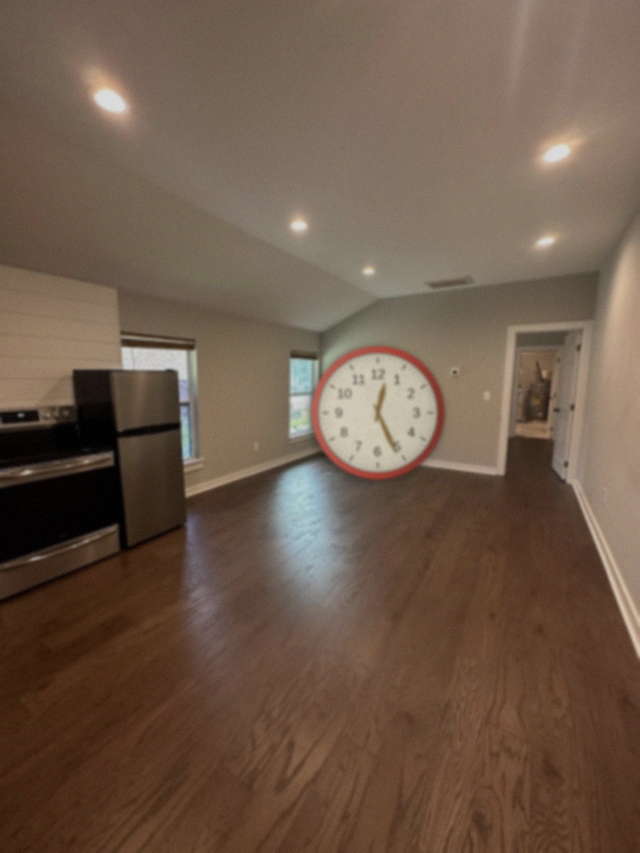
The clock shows h=12 m=26
